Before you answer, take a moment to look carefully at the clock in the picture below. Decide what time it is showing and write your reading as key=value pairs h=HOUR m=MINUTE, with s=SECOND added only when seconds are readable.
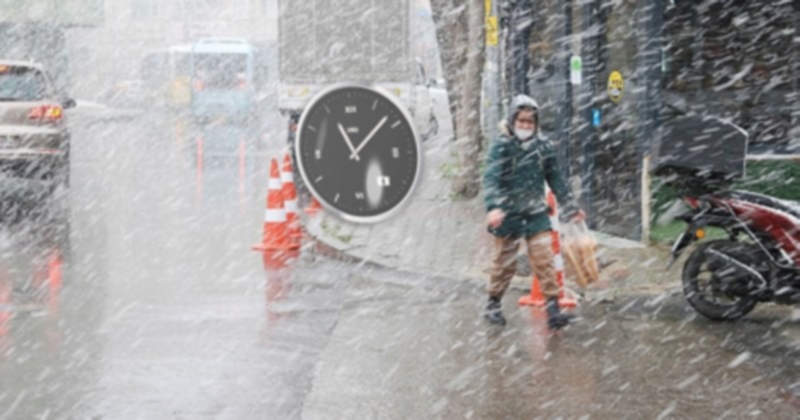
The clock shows h=11 m=8
